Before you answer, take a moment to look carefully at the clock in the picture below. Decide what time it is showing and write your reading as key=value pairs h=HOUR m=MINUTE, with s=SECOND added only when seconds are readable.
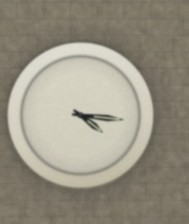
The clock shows h=4 m=16
